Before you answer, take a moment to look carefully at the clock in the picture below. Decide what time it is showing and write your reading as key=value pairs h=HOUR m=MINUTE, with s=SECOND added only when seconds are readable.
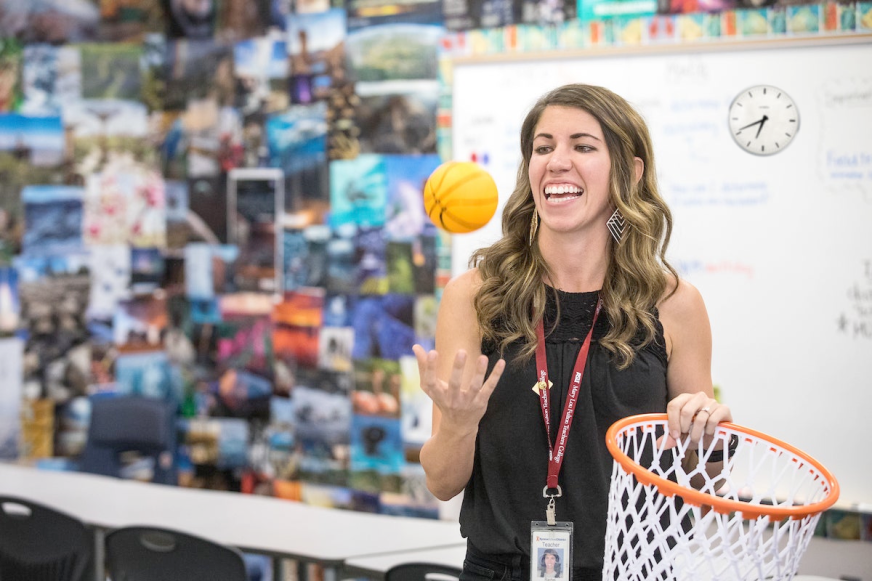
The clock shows h=6 m=41
